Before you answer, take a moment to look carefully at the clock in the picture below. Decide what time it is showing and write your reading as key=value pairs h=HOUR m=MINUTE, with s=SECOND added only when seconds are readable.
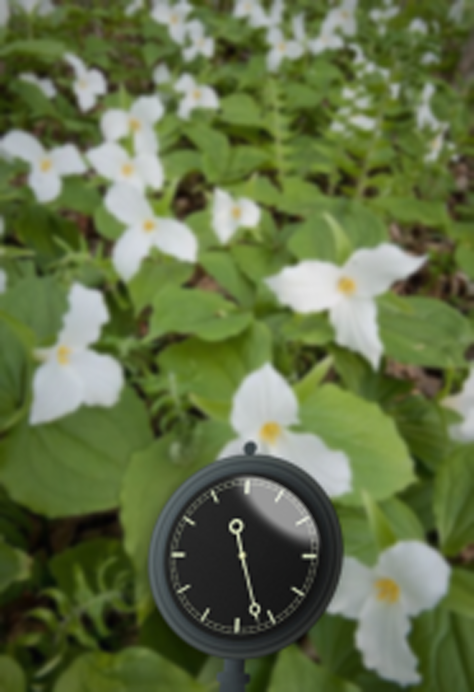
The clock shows h=11 m=27
